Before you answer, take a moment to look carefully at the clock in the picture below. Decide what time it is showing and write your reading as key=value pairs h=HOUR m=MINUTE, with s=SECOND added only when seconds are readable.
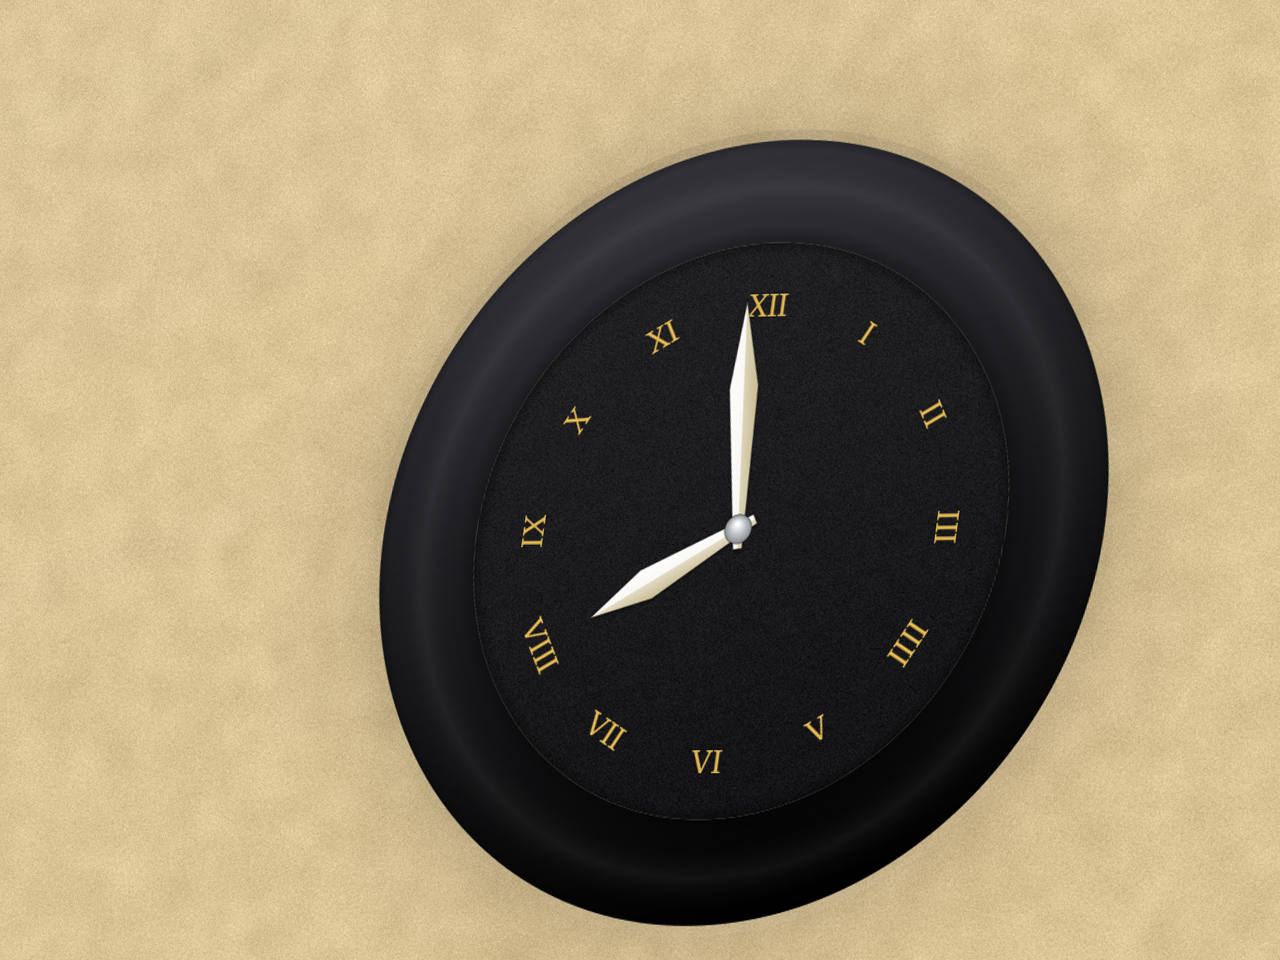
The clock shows h=7 m=59
